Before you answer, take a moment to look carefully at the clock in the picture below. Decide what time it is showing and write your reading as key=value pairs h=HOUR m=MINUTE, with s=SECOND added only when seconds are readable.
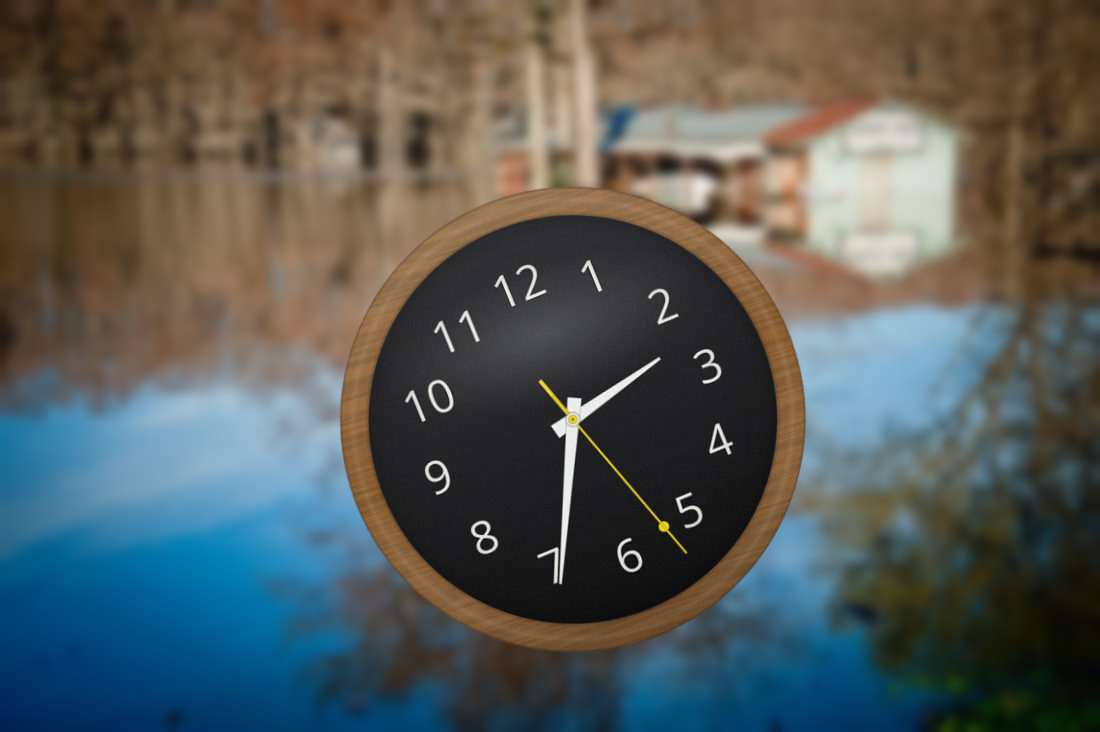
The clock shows h=2 m=34 s=27
